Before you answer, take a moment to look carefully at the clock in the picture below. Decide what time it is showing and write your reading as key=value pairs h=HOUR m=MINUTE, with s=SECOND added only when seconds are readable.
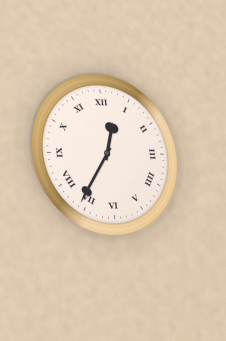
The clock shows h=12 m=36
